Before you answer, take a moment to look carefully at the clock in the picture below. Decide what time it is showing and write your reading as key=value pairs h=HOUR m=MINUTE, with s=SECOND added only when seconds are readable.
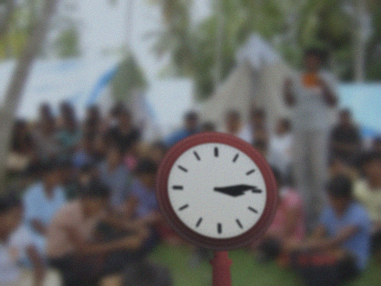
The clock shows h=3 m=14
